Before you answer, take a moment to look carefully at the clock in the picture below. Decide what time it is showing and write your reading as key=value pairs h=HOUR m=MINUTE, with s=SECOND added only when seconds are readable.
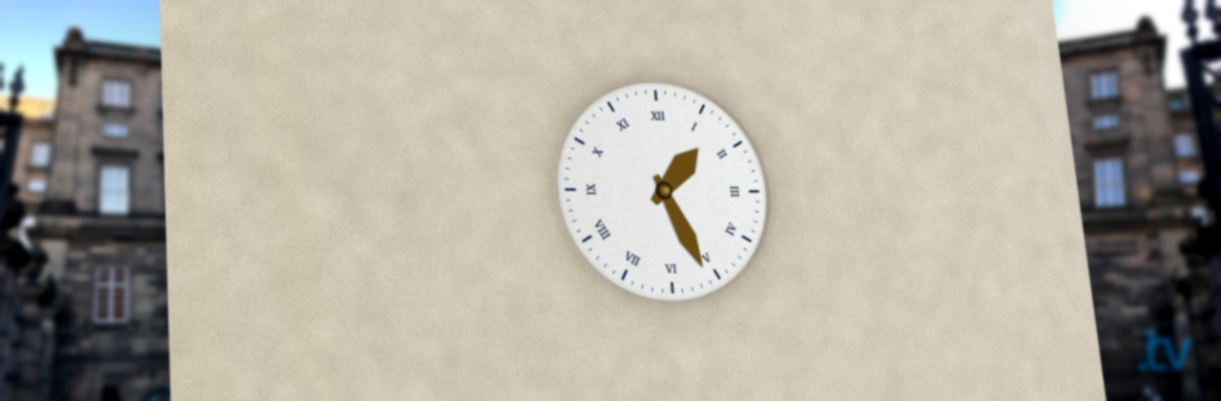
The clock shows h=1 m=26
